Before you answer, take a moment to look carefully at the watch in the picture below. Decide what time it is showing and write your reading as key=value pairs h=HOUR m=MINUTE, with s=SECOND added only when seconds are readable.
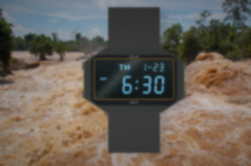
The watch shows h=6 m=30
